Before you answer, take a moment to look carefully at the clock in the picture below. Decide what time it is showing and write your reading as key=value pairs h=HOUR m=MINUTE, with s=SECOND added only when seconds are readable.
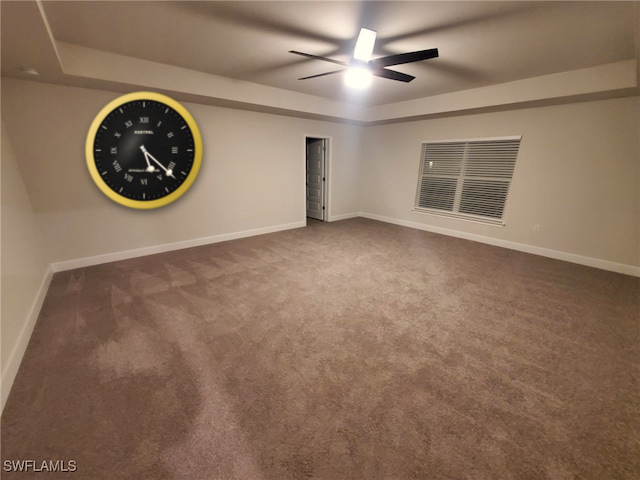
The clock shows h=5 m=22
